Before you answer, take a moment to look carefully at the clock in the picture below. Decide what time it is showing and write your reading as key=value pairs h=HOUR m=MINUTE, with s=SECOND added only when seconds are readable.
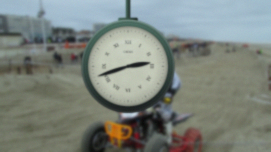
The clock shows h=2 m=42
